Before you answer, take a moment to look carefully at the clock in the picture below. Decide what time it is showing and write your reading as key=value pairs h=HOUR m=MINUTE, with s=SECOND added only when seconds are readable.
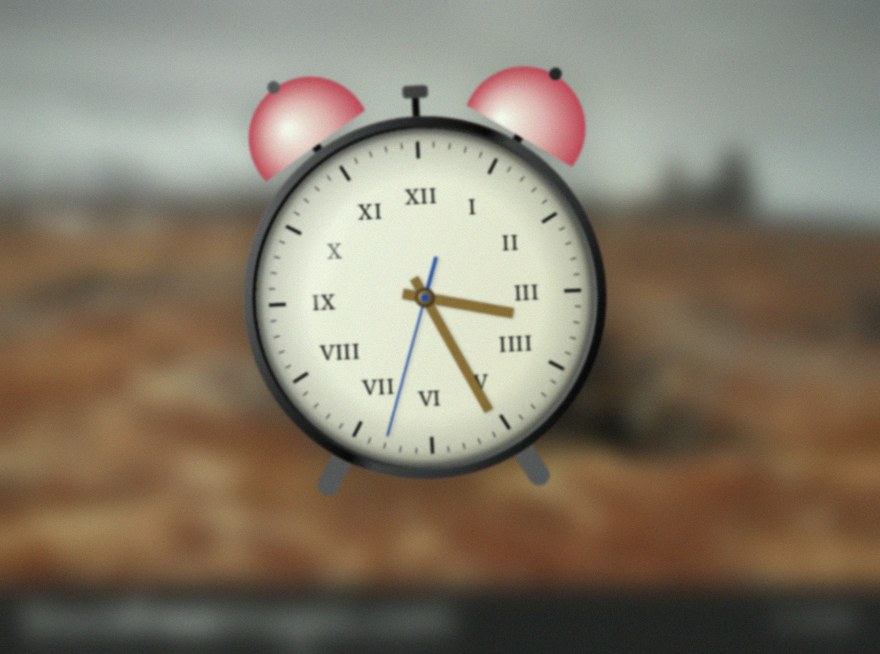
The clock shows h=3 m=25 s=33
